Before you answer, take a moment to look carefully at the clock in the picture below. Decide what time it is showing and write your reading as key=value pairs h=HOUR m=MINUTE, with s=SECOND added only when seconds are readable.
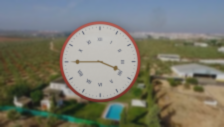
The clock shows h=3 m=45
